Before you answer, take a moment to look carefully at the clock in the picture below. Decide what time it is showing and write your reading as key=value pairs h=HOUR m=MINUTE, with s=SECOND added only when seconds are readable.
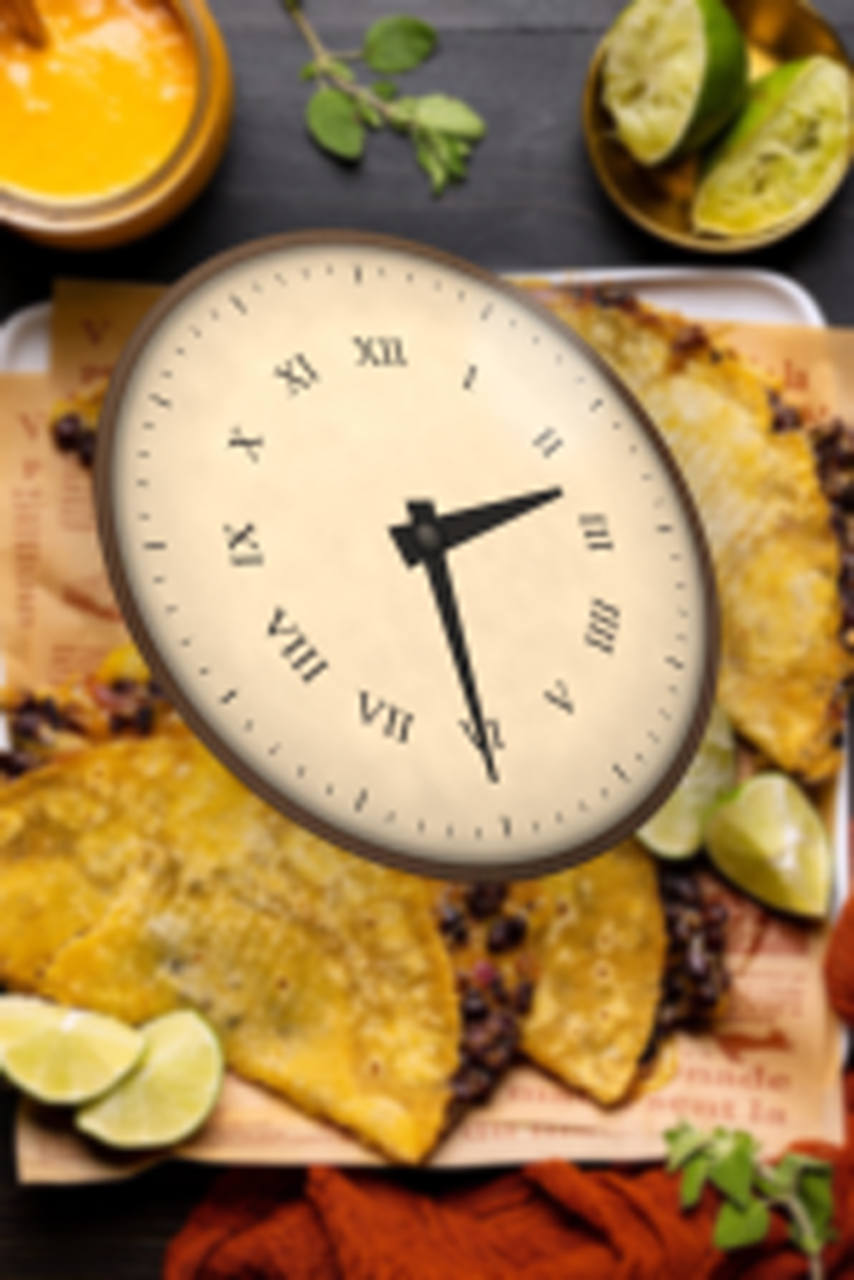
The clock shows h=2 m=30
